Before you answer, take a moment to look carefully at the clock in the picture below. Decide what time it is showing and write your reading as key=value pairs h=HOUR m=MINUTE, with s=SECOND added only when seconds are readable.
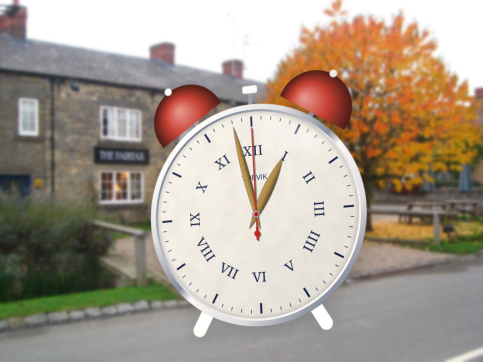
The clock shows h=12 m=58 s=0
